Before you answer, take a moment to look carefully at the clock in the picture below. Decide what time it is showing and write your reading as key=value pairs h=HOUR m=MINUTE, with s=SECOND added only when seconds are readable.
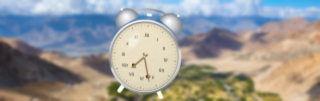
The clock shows h=7 m=27
